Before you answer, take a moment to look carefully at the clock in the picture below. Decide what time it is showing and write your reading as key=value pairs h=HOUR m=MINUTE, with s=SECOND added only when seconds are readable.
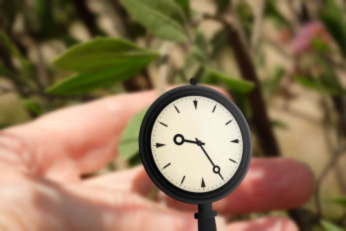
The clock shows h=9 m=25
